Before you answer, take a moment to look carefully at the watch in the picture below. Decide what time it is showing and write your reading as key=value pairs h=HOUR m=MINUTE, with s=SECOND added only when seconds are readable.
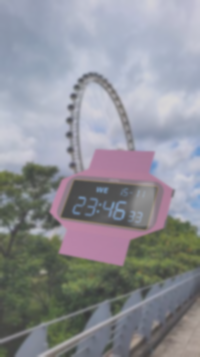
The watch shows h=23 m=46
